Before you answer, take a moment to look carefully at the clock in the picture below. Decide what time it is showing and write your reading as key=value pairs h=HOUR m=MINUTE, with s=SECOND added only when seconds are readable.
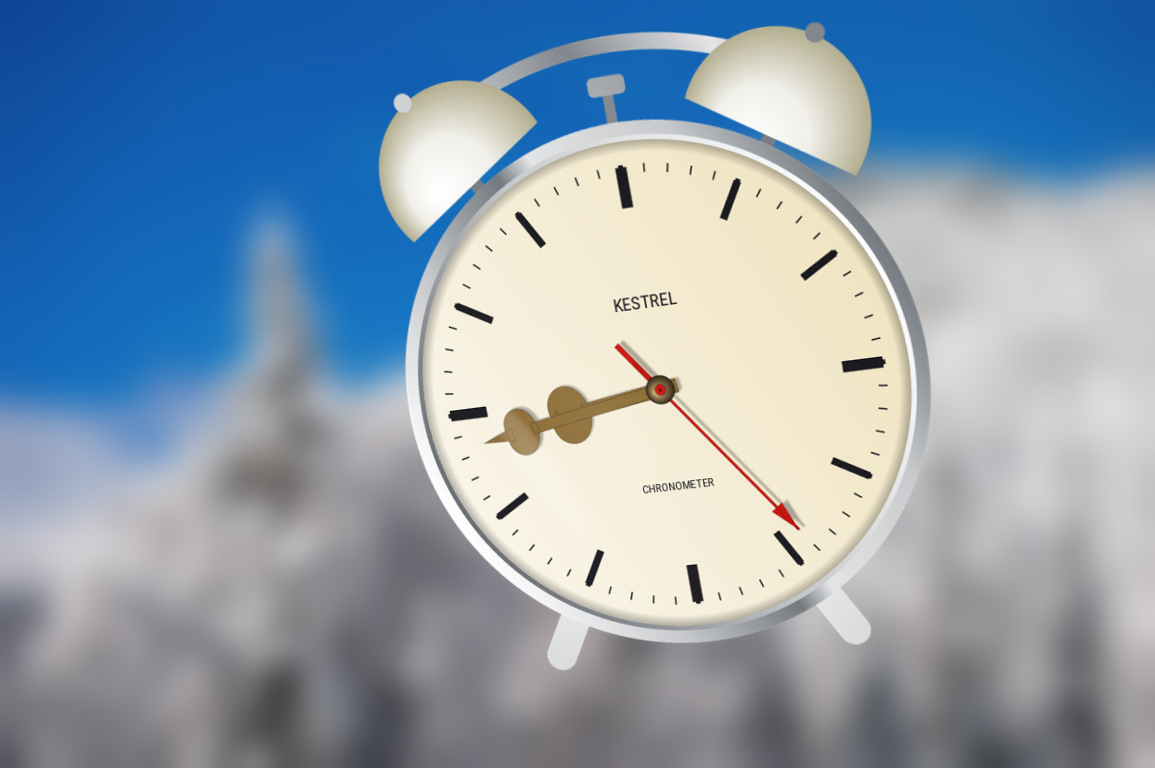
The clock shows h=8 m=43 s=24
